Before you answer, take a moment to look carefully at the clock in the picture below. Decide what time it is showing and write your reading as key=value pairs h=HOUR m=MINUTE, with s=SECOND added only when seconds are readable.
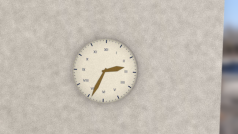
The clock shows h=2 m=34
